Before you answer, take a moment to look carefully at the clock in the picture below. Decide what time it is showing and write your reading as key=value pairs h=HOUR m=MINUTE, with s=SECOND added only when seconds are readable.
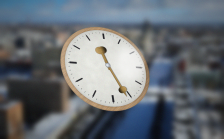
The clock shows h=11 m=26
